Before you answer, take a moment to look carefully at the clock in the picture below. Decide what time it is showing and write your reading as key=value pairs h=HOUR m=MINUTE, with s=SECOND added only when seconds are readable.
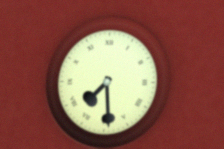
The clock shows h=7 m=29
